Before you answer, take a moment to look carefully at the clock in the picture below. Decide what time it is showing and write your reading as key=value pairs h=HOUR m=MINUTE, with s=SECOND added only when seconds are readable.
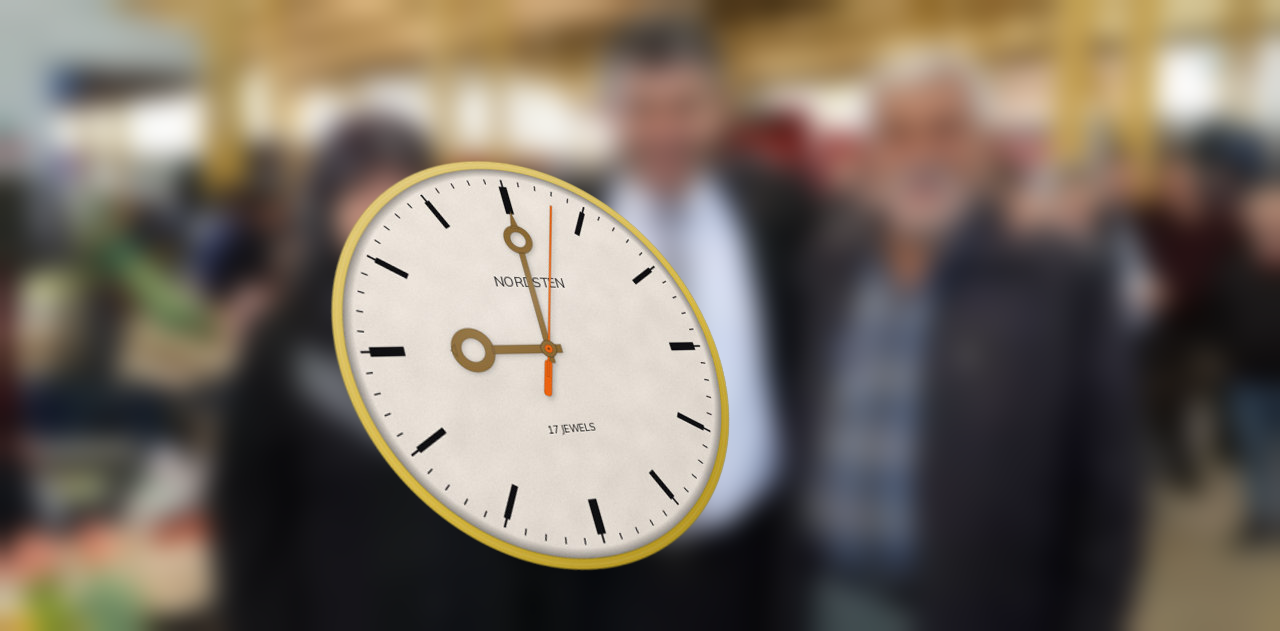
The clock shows h=9 m=0 s=3
